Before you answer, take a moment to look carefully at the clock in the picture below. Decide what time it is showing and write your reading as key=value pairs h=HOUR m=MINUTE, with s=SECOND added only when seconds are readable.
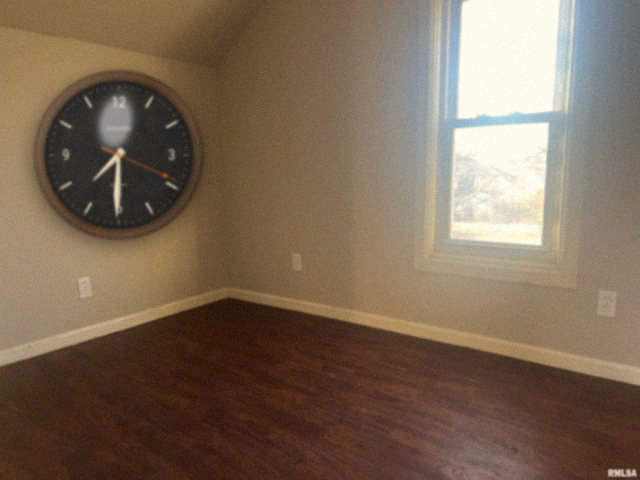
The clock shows h=7 m=30 s=19
